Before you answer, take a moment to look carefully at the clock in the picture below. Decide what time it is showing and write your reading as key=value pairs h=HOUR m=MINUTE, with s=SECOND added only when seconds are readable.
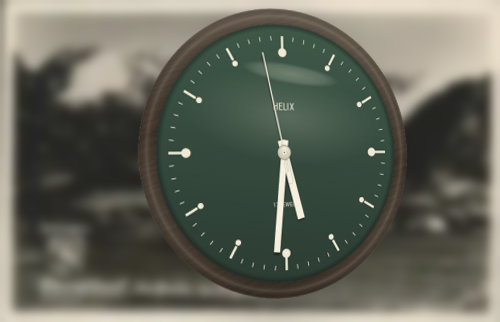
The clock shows h=5 m=30 s=58
